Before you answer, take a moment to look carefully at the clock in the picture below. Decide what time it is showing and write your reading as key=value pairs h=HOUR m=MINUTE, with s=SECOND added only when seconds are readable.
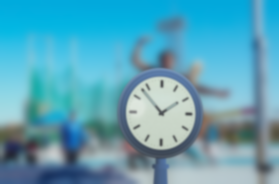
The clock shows h=1 m=53
